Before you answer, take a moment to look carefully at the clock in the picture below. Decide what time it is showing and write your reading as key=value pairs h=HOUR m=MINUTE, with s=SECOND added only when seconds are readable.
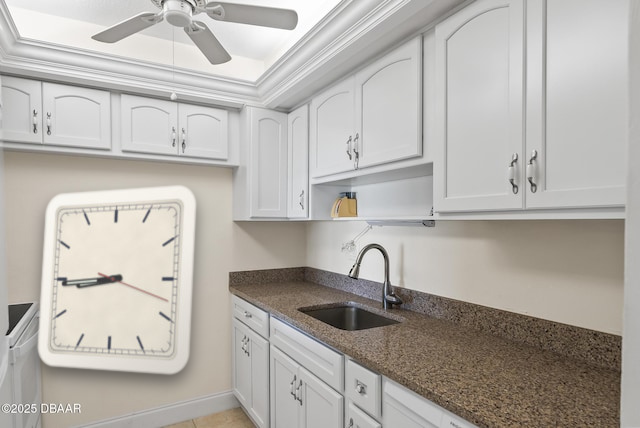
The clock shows h=8 m=44 s=18
